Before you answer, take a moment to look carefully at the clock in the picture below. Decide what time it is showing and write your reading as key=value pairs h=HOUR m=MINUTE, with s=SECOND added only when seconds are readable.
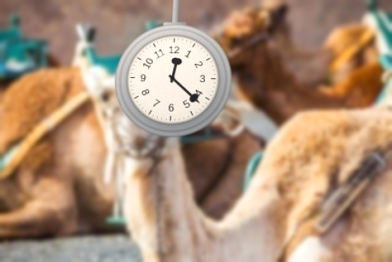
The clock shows h=12 m=22
